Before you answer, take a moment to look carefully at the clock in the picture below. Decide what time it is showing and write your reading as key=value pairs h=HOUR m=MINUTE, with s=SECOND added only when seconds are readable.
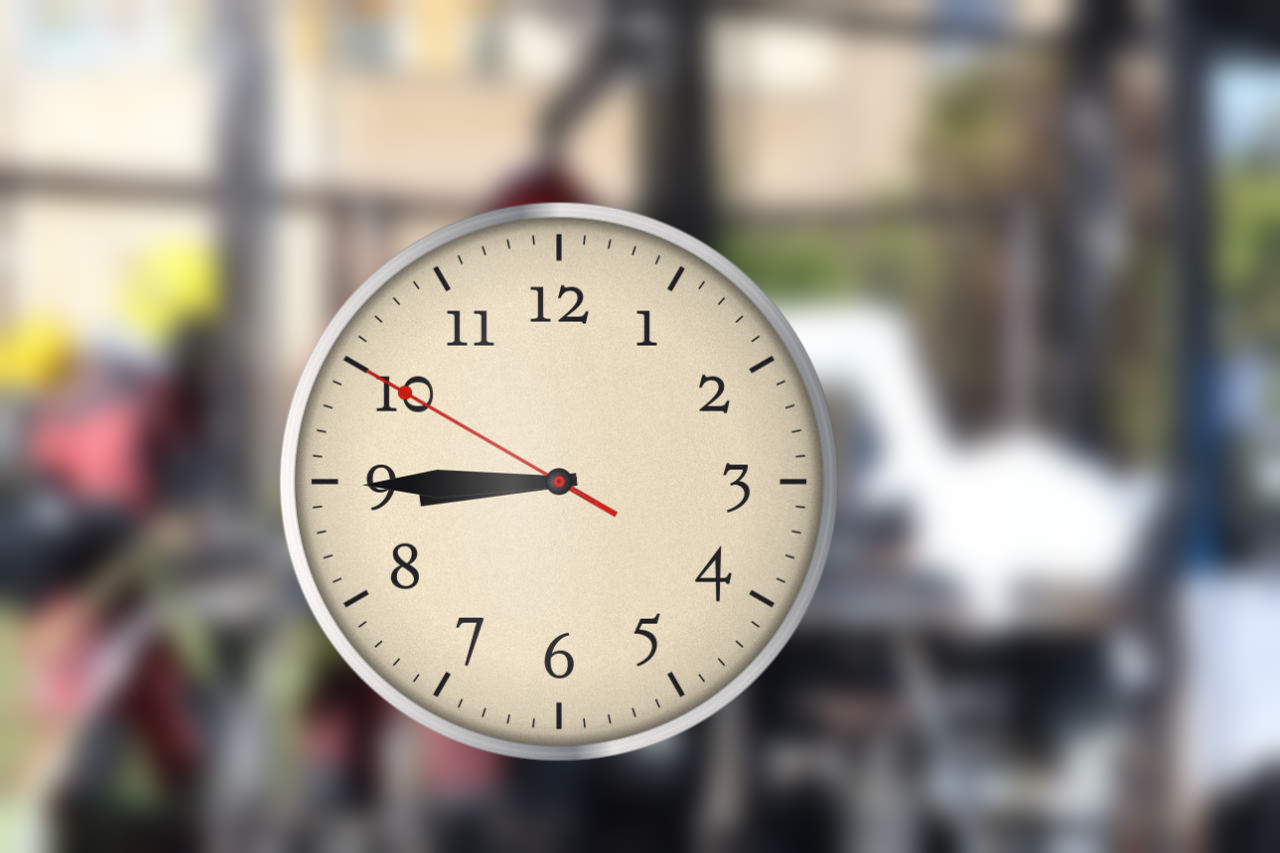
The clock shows h=8 m=44 s=50
